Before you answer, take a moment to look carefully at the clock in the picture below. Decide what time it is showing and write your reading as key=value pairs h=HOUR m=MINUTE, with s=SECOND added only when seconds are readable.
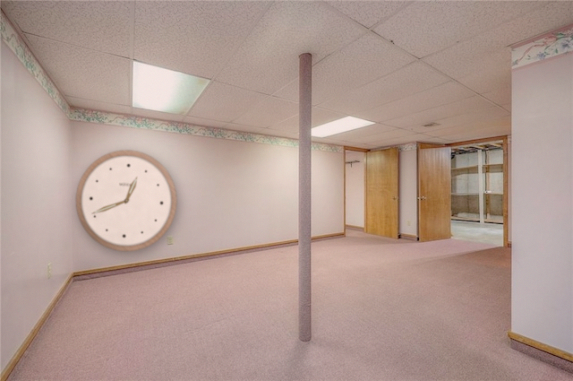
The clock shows h=12 m=41
